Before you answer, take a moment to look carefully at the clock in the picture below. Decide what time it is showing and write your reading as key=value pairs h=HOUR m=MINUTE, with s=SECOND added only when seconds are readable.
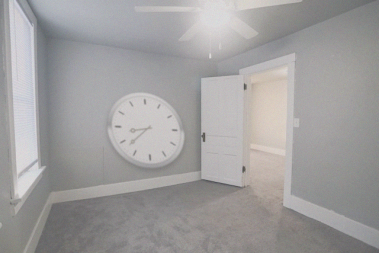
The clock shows h=8 m=38
